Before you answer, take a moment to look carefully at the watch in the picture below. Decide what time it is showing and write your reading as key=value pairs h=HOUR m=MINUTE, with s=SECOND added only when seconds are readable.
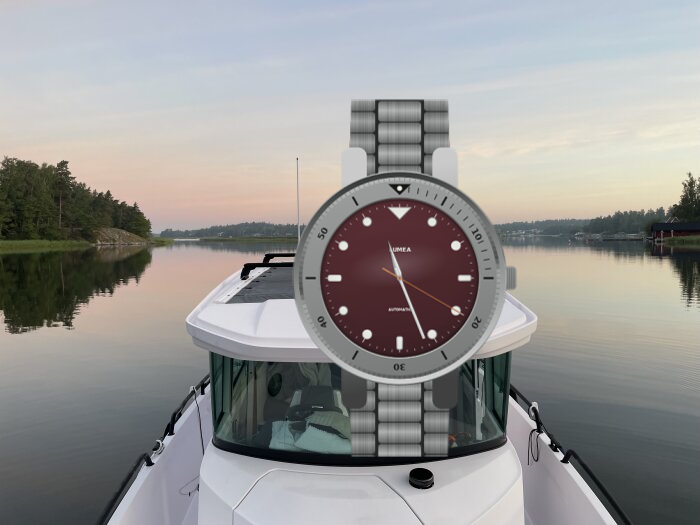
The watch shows h=11 m=26 s=20
